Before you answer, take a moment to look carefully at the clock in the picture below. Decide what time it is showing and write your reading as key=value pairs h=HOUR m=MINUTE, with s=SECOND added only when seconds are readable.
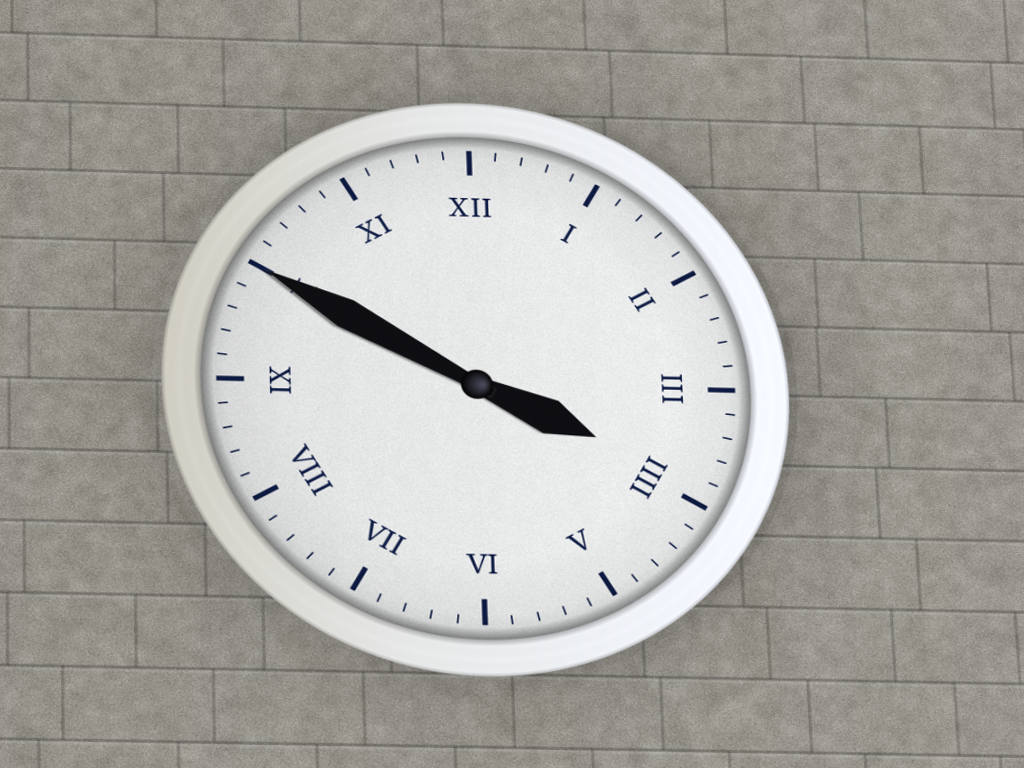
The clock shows h=3 m=50
